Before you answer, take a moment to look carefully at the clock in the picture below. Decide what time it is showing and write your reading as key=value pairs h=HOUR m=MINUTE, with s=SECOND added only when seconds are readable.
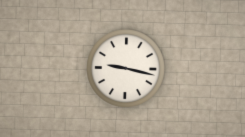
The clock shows h=9 m=17
